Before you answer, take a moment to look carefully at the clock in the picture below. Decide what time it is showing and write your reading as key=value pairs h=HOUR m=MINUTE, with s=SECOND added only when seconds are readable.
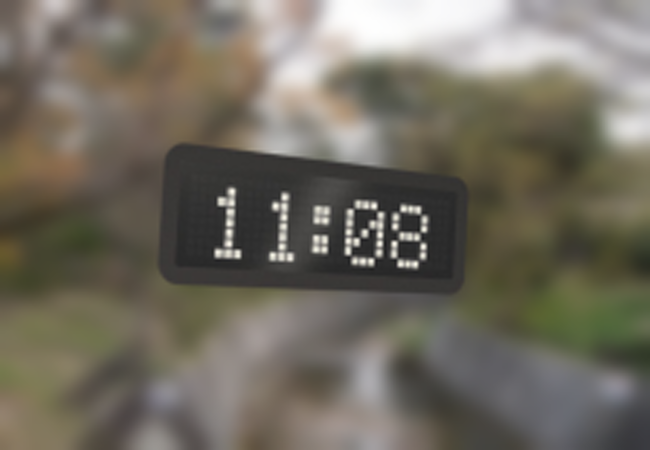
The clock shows h=11 m=8
